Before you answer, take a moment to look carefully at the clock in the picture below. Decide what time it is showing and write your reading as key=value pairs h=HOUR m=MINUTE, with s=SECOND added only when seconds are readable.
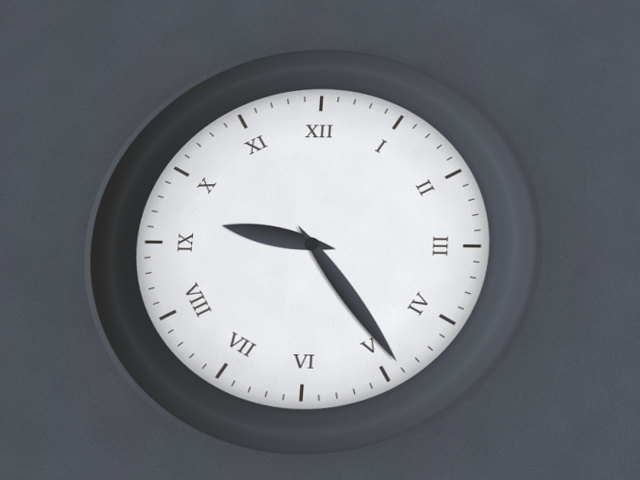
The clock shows h=9 m=24
